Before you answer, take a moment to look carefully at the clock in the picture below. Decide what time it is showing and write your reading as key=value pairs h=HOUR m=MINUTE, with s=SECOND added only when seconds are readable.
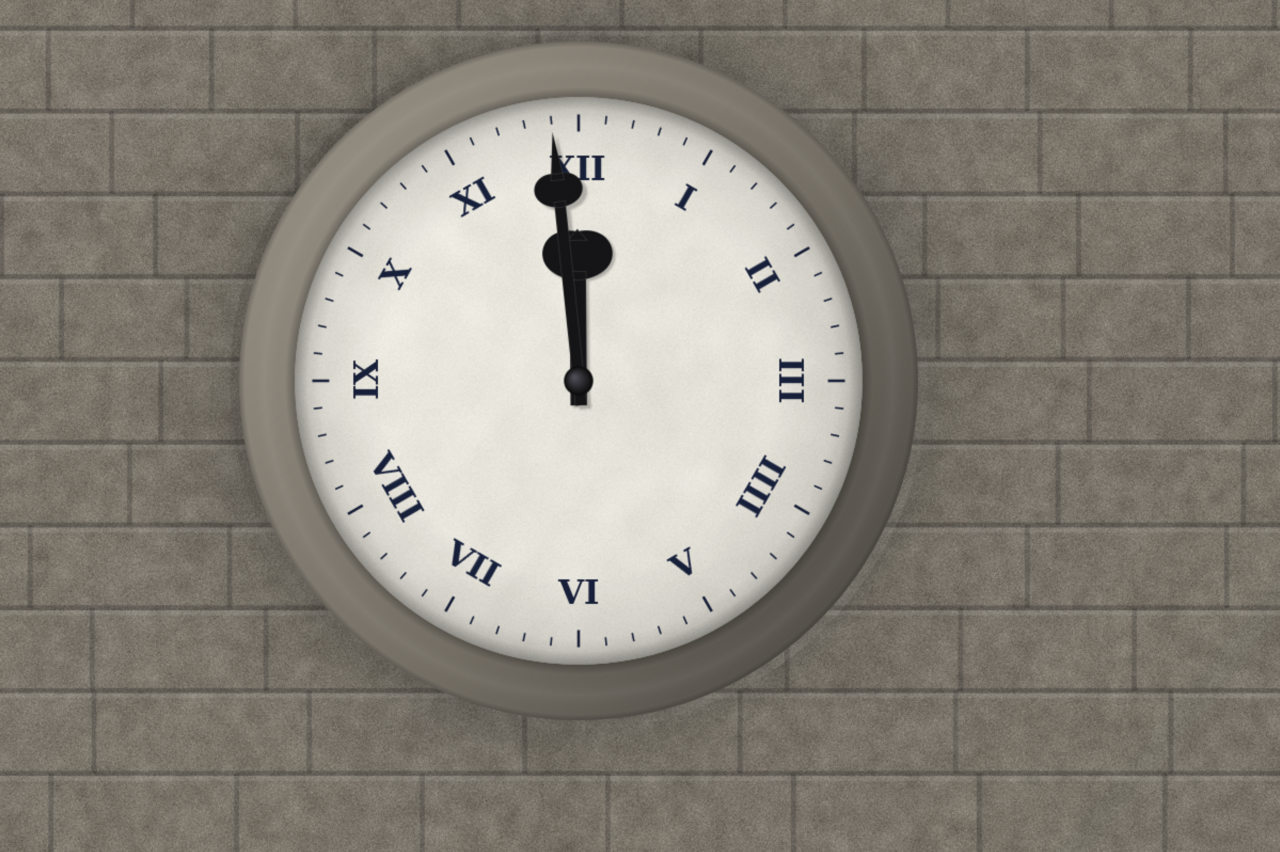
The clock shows h=11 m=59
